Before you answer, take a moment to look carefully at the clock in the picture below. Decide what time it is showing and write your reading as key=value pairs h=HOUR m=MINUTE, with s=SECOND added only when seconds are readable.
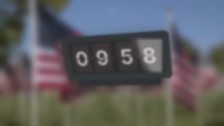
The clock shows h=9 m=58
